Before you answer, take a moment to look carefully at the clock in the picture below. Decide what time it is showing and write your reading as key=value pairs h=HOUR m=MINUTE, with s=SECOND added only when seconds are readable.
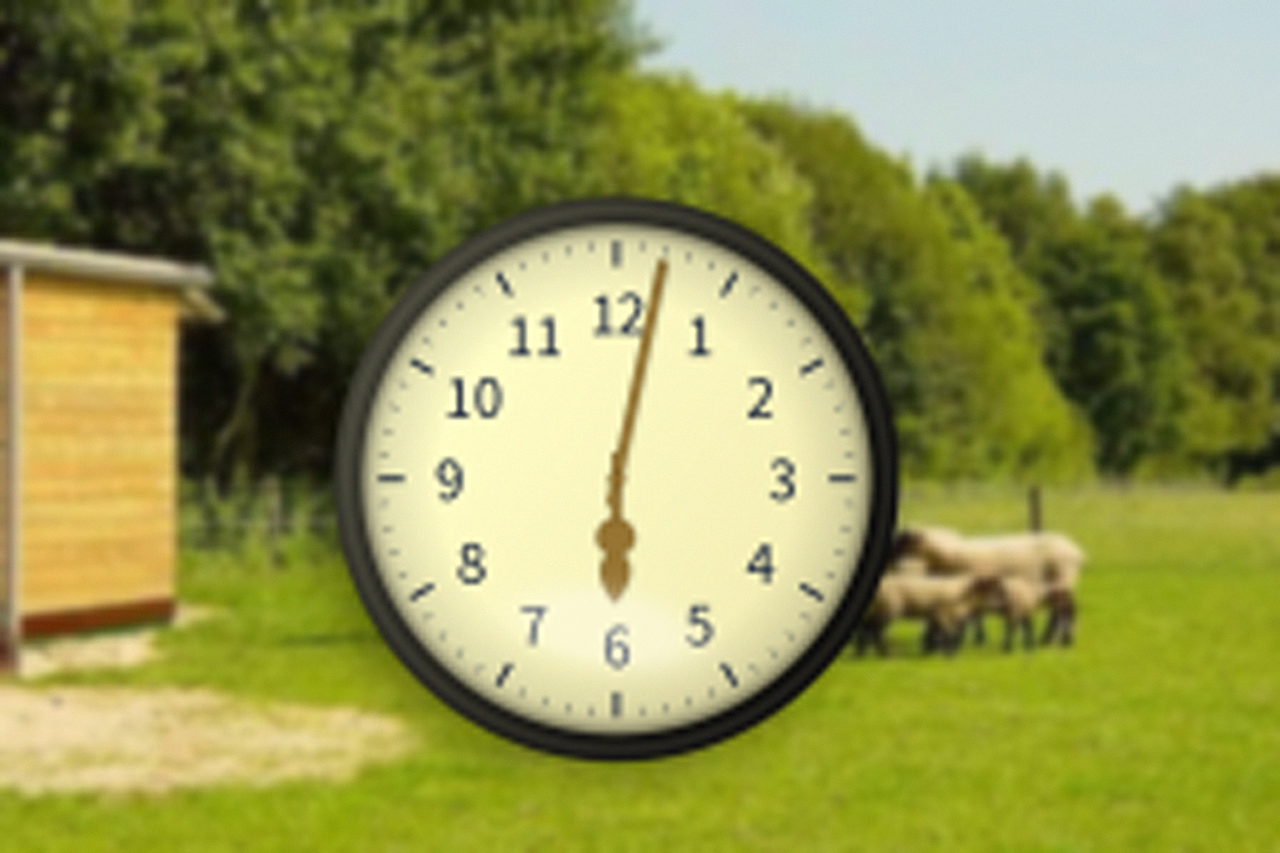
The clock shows h=6 m=2
